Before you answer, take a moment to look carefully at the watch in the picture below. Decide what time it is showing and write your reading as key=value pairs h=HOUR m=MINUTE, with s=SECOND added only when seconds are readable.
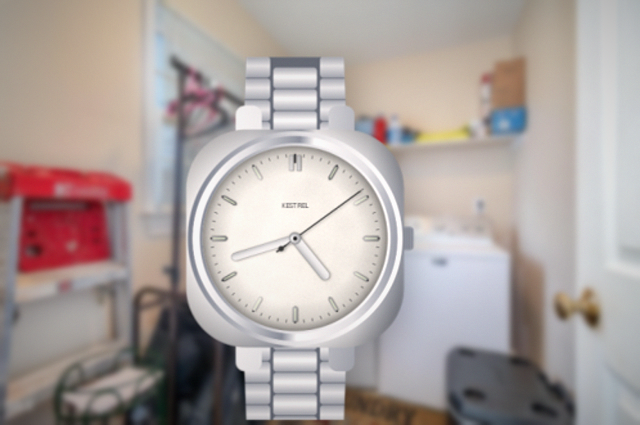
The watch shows h=4 m=42 s=9
